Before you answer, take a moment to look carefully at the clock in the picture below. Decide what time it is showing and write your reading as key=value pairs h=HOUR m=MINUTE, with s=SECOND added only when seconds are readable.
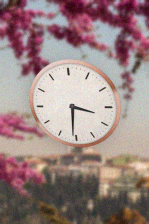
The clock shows h=3 m=31
